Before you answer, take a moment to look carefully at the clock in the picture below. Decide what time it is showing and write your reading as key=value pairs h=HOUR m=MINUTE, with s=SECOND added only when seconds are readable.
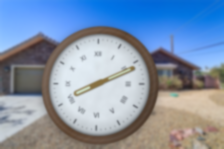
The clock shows h=8 m=11
